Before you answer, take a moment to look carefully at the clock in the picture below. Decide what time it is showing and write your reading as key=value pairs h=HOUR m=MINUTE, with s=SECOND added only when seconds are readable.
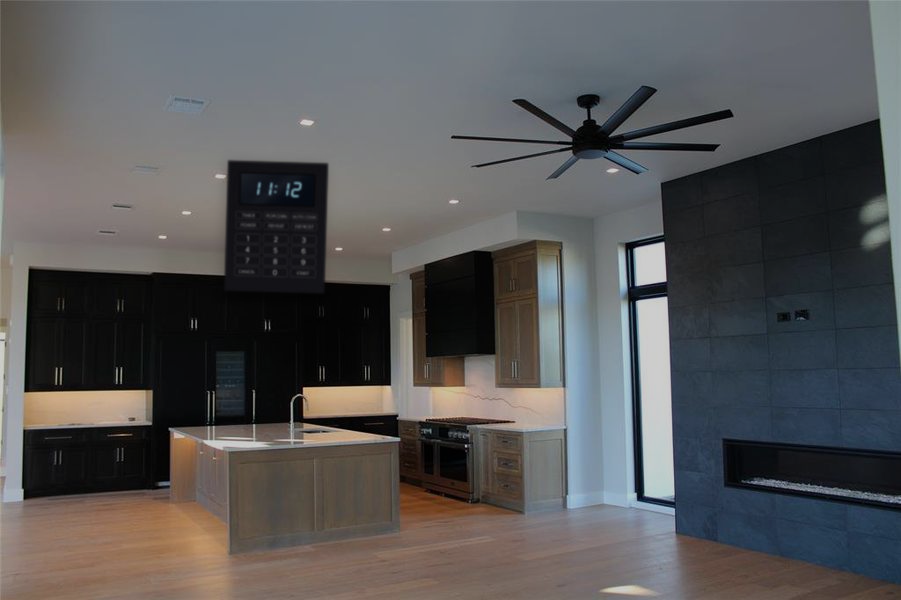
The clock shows h=11 m=12
